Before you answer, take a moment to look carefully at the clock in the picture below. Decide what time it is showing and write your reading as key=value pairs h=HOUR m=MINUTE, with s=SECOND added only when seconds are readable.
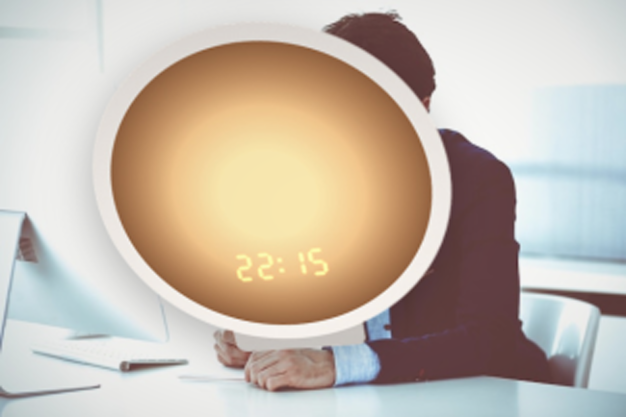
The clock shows h=22 m=15
